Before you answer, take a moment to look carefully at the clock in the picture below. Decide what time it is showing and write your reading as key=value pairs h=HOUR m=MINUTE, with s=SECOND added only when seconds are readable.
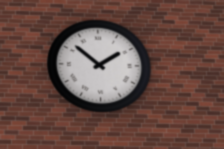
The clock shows h=1 m=52
